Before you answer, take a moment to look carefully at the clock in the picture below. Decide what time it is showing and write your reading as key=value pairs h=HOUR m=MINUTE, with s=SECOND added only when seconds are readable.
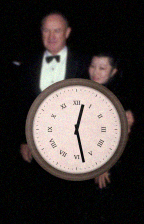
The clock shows h=12 m=28
